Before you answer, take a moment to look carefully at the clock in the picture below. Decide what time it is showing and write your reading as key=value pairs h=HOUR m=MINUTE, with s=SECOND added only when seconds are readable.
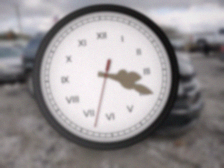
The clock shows h=3 m=19 s=33
